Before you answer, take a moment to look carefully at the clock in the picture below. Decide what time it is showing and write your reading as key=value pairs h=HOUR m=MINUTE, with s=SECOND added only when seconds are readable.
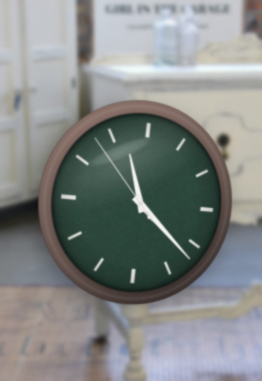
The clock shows h=11 m=21 s=53
